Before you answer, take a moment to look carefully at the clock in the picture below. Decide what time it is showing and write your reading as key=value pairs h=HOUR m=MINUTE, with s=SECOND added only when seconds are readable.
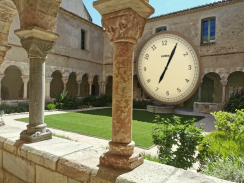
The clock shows h=7 m=5
